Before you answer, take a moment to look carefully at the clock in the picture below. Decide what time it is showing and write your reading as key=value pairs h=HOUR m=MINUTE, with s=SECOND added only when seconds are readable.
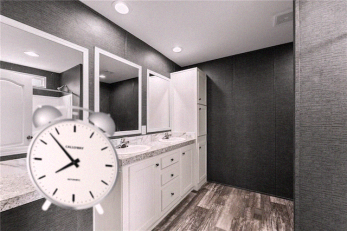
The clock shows h=7 m=53
